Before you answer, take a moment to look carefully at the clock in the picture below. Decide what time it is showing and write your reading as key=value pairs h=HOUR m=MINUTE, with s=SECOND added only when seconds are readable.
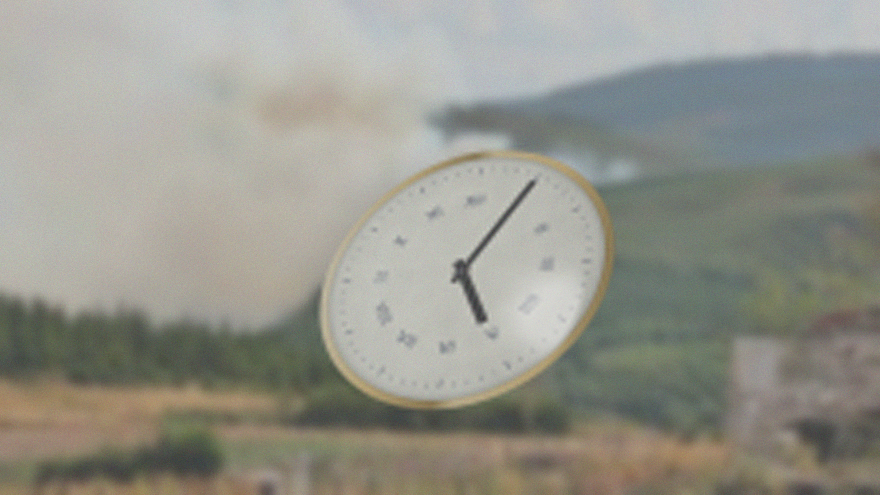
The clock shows h=5 m=5
